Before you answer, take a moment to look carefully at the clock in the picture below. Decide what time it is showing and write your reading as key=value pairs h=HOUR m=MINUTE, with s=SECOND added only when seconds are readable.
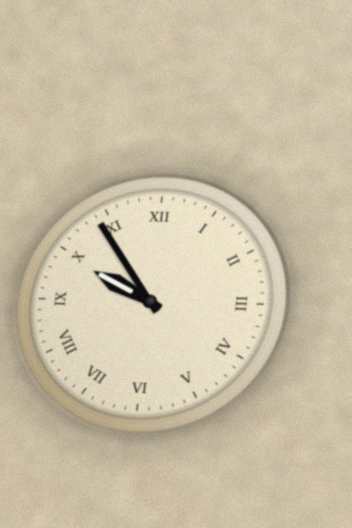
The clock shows h=9 m=54
